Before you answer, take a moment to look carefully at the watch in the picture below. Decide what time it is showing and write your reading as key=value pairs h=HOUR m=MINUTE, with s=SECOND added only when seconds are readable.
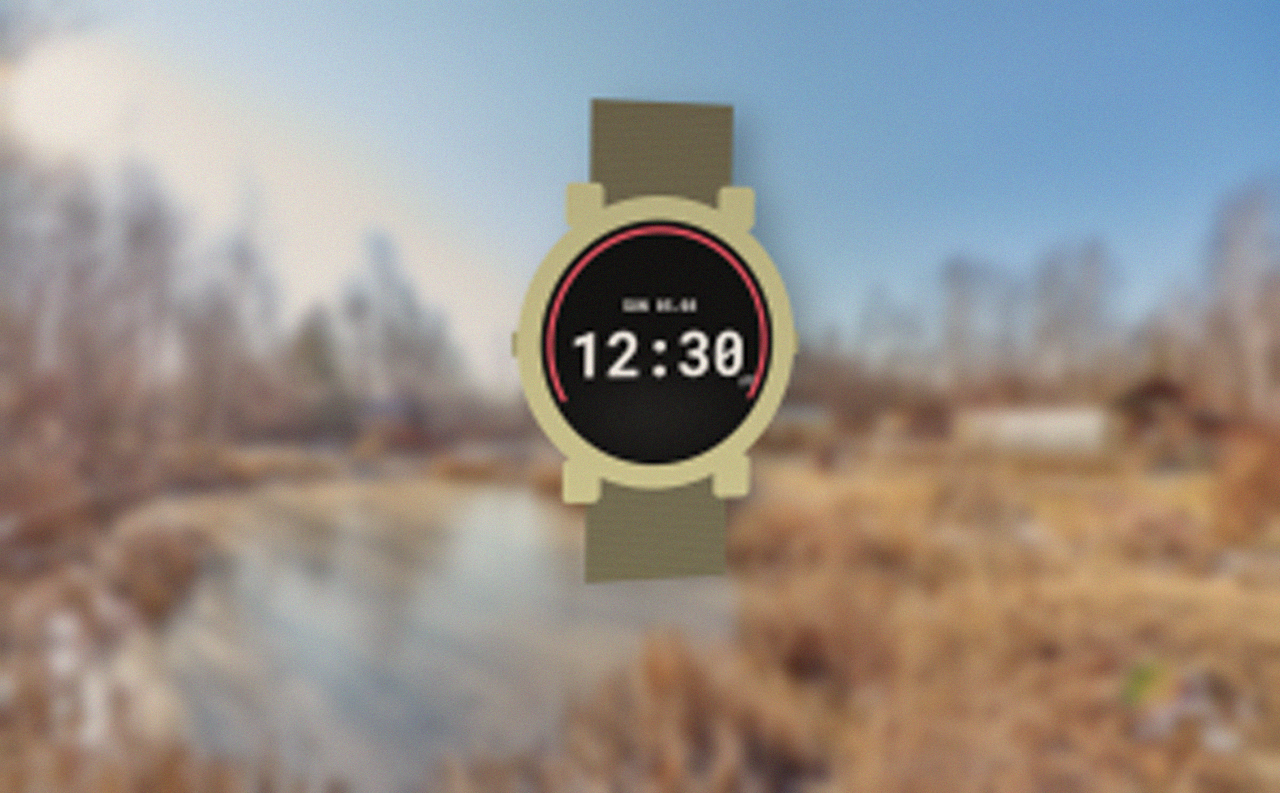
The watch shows h=12 m=30
